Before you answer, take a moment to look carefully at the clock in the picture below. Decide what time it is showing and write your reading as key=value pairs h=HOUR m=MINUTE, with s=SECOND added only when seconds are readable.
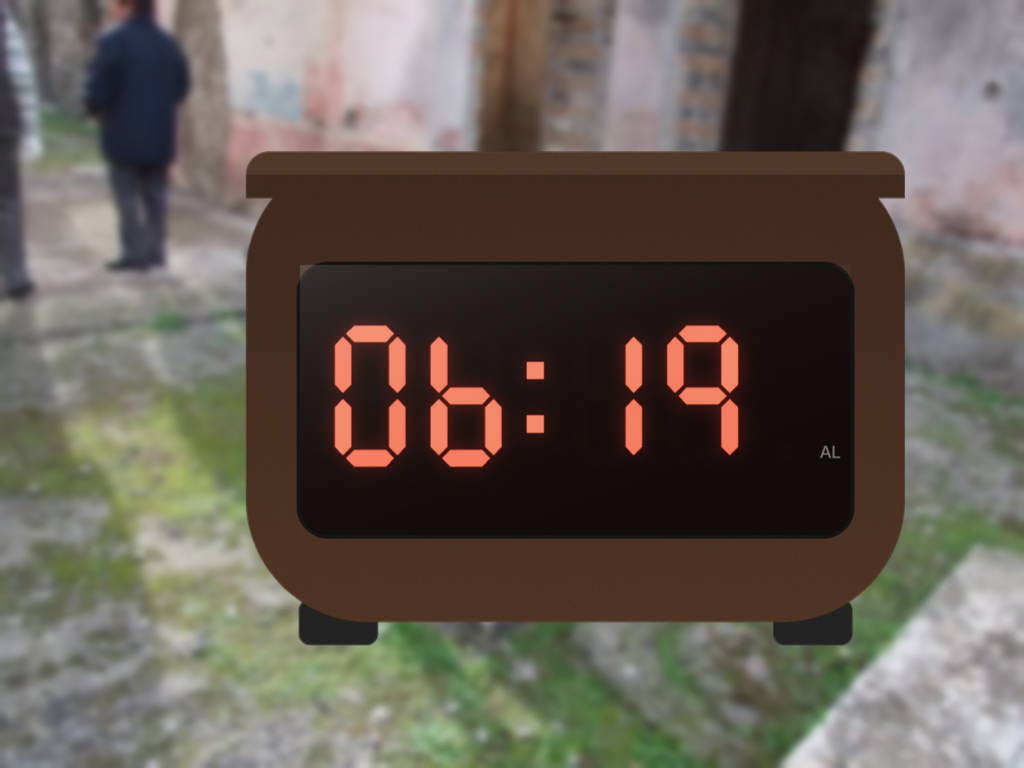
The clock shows h=6 m=19
